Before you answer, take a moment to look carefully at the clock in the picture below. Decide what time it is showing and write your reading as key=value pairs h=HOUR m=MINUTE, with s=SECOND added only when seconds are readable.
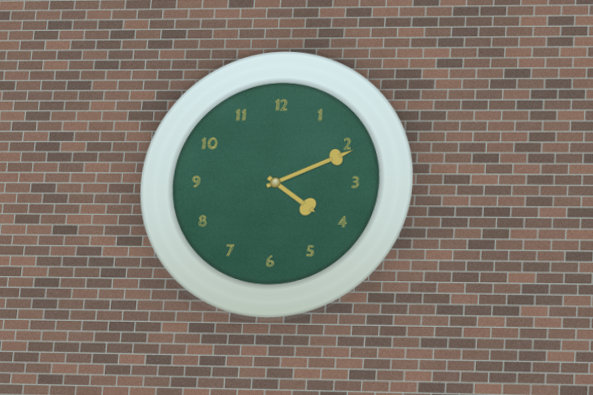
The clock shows h=4 m=11
